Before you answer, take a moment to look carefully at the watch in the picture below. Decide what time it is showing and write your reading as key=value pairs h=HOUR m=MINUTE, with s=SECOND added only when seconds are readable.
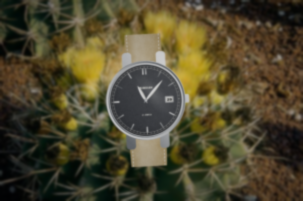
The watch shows h=11 m=7
